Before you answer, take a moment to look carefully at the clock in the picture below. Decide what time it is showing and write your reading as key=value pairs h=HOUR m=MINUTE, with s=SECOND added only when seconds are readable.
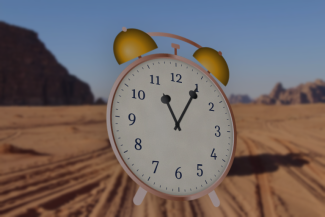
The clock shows h=11 m=5
